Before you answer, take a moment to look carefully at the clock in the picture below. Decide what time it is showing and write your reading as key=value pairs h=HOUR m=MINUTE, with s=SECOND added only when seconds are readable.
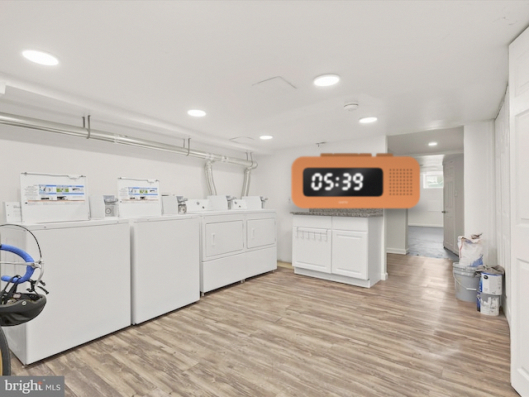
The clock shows h=5 m=39
